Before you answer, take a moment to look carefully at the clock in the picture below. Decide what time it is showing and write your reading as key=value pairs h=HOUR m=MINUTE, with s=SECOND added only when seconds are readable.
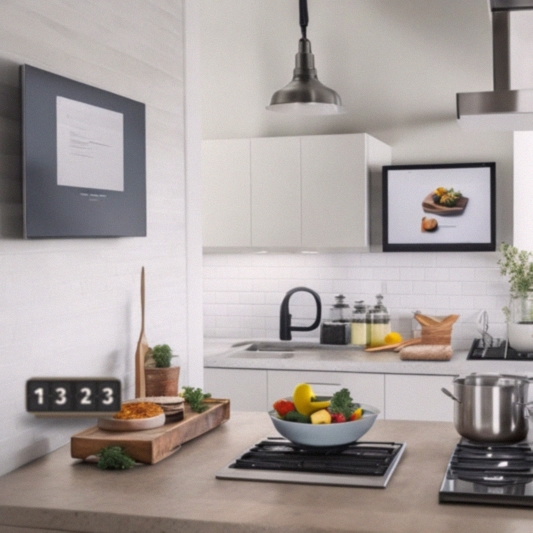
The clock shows h=13 m=23
